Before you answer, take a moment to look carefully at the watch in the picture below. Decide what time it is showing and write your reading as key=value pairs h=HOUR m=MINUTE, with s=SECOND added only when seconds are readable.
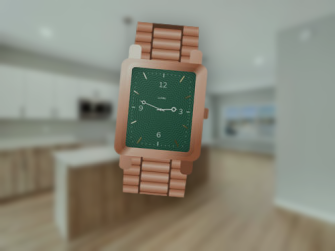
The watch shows h=2 m=48
